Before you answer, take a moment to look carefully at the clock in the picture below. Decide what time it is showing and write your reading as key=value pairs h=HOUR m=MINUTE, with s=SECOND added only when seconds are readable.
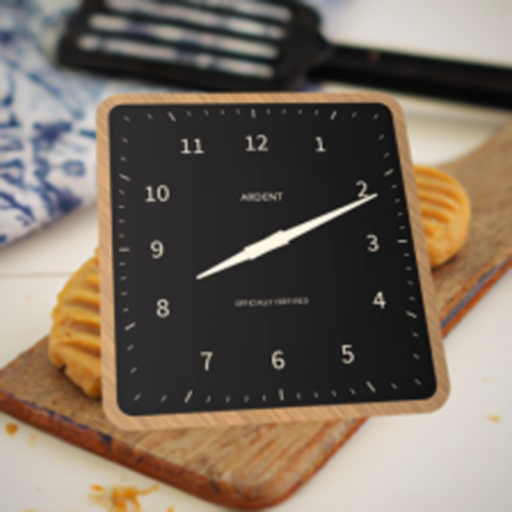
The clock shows h=8 m=11
